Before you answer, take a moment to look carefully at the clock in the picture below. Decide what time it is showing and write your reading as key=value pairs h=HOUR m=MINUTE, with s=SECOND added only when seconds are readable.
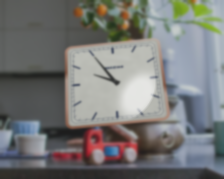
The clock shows h=9 m=55
